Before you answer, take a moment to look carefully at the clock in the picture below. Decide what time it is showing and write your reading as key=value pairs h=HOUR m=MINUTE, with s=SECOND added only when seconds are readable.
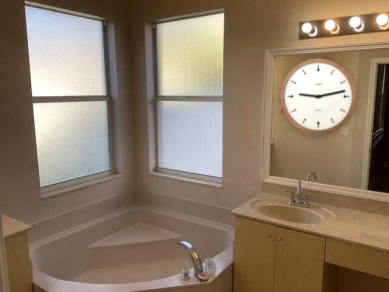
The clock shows h=9 m=13
